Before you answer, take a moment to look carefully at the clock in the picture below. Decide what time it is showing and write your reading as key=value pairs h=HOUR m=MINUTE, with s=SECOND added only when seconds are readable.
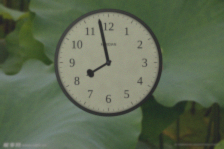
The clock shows h=7 m=58
